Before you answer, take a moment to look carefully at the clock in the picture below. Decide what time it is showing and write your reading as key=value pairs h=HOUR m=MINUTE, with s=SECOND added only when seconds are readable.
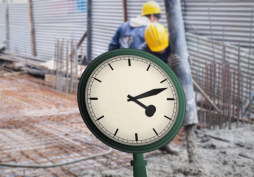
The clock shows h=4 m=12
